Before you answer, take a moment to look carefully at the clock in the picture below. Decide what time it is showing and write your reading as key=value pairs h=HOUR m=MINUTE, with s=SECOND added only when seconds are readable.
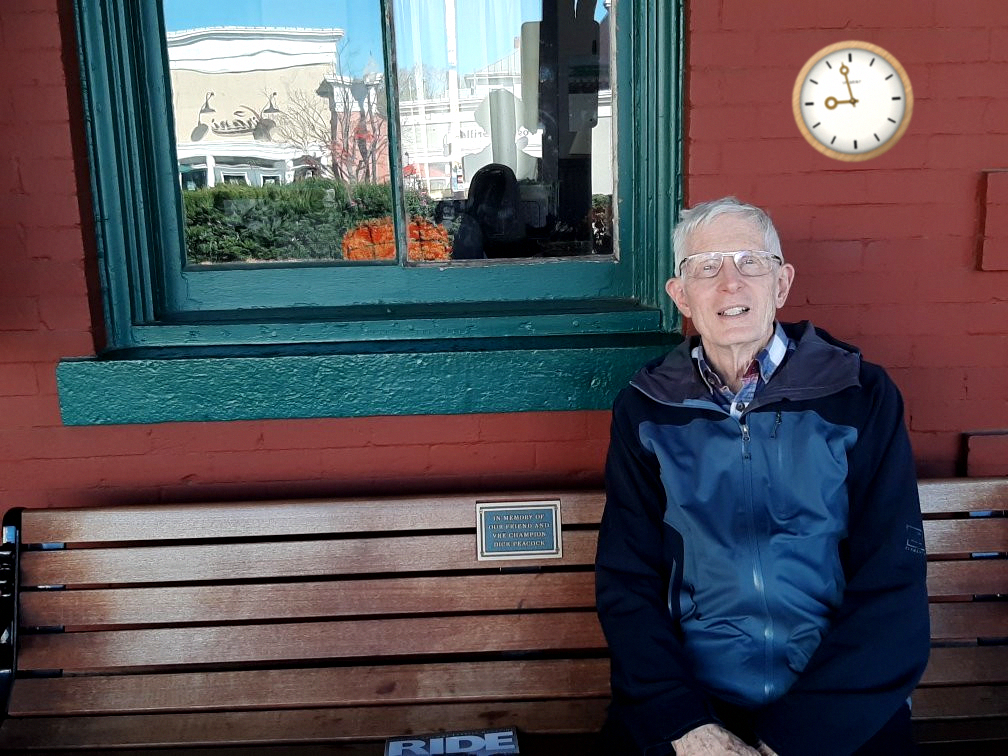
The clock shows h=8 m=58
